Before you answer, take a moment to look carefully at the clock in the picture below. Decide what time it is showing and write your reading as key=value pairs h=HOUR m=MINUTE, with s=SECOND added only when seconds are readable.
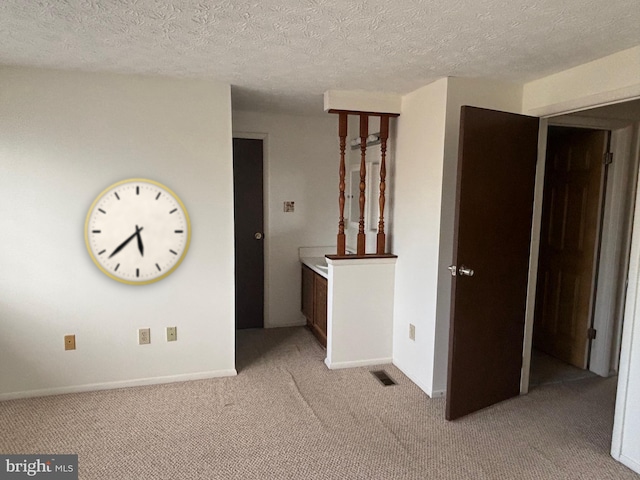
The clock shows h=5 m=38
